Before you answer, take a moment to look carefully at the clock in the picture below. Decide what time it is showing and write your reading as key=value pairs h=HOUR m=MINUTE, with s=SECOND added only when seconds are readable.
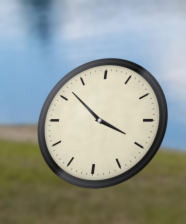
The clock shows h=3 m=52
